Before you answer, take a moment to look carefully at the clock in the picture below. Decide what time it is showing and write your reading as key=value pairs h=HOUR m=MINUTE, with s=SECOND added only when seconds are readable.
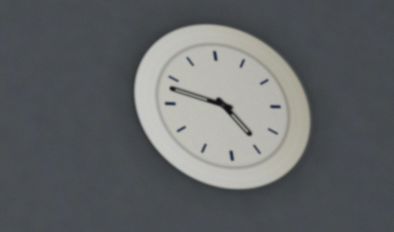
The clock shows h=4 m=48
